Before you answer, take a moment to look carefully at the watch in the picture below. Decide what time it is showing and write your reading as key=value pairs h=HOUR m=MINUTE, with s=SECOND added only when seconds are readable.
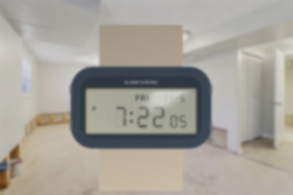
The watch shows h=7 m=22 s=5
